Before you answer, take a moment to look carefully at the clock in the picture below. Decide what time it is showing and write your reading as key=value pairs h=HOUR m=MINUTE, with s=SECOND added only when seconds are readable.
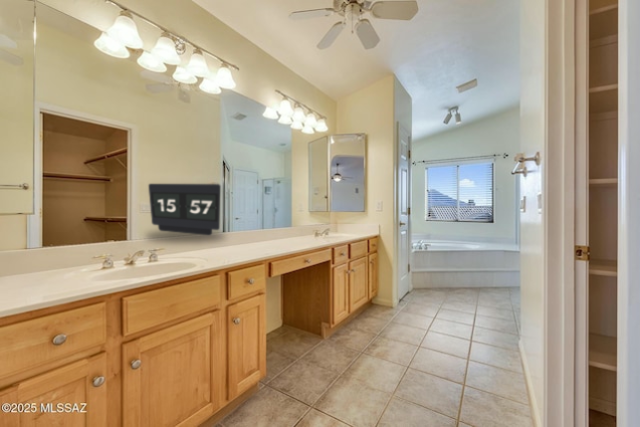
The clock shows h=15 m=57
